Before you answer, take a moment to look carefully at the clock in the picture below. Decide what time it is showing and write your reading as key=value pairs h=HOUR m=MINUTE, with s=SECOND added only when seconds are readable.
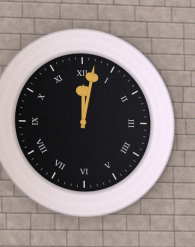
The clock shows h=12 m=2
